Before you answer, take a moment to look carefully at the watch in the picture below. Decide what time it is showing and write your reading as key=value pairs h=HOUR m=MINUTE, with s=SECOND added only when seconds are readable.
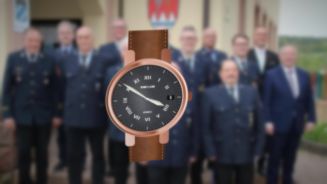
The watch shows h=3 m=51
